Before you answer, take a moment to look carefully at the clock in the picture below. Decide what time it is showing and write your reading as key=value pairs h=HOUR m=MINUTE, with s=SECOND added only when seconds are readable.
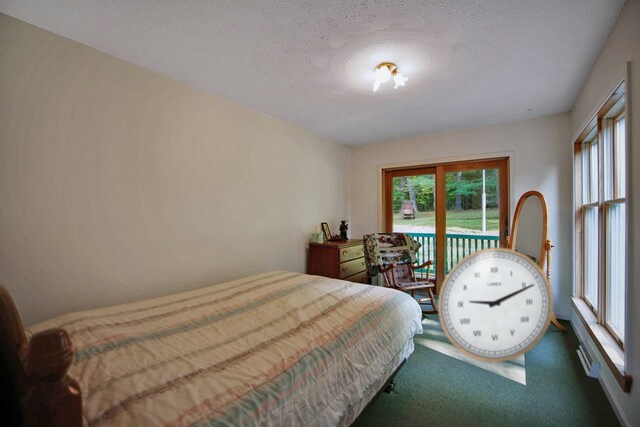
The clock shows h=9 m=11
